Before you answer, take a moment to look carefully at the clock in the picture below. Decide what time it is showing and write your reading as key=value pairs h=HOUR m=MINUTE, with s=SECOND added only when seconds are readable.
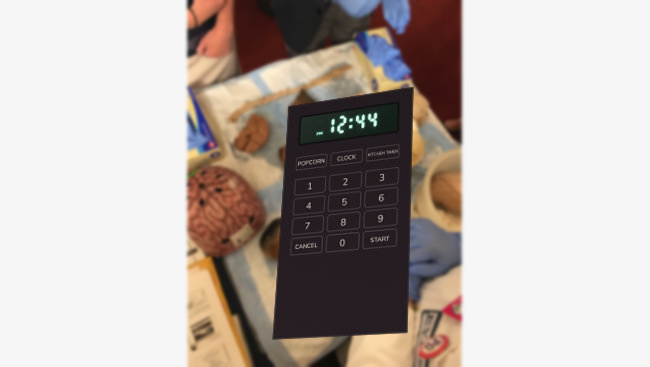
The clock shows h=12 m=44
